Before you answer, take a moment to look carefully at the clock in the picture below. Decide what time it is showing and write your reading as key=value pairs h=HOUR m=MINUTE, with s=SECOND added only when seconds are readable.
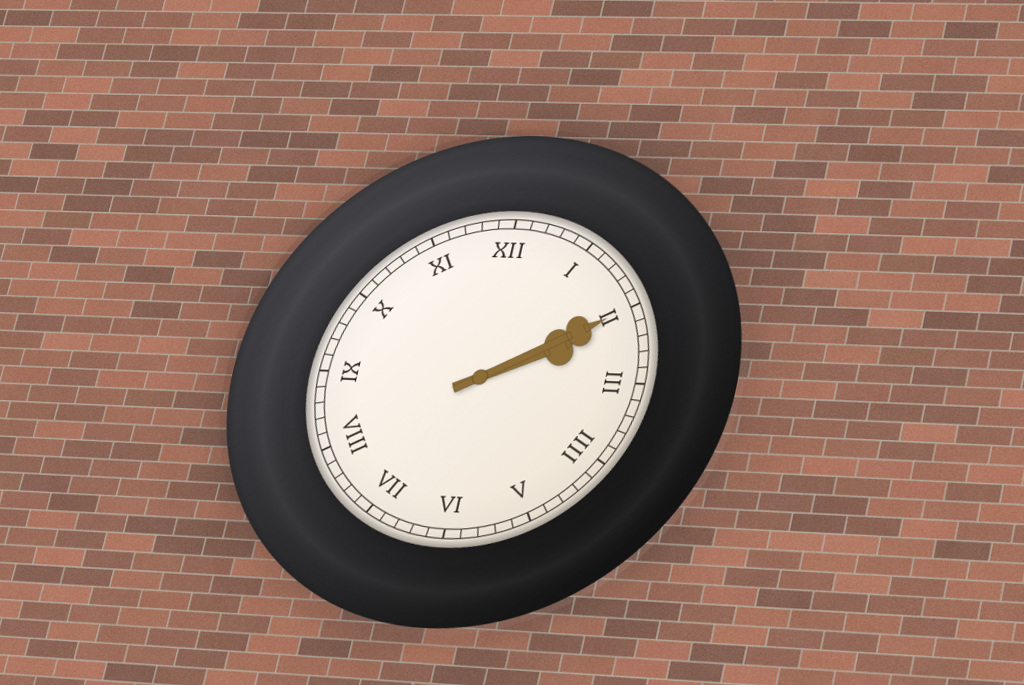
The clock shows h=2 m=10
